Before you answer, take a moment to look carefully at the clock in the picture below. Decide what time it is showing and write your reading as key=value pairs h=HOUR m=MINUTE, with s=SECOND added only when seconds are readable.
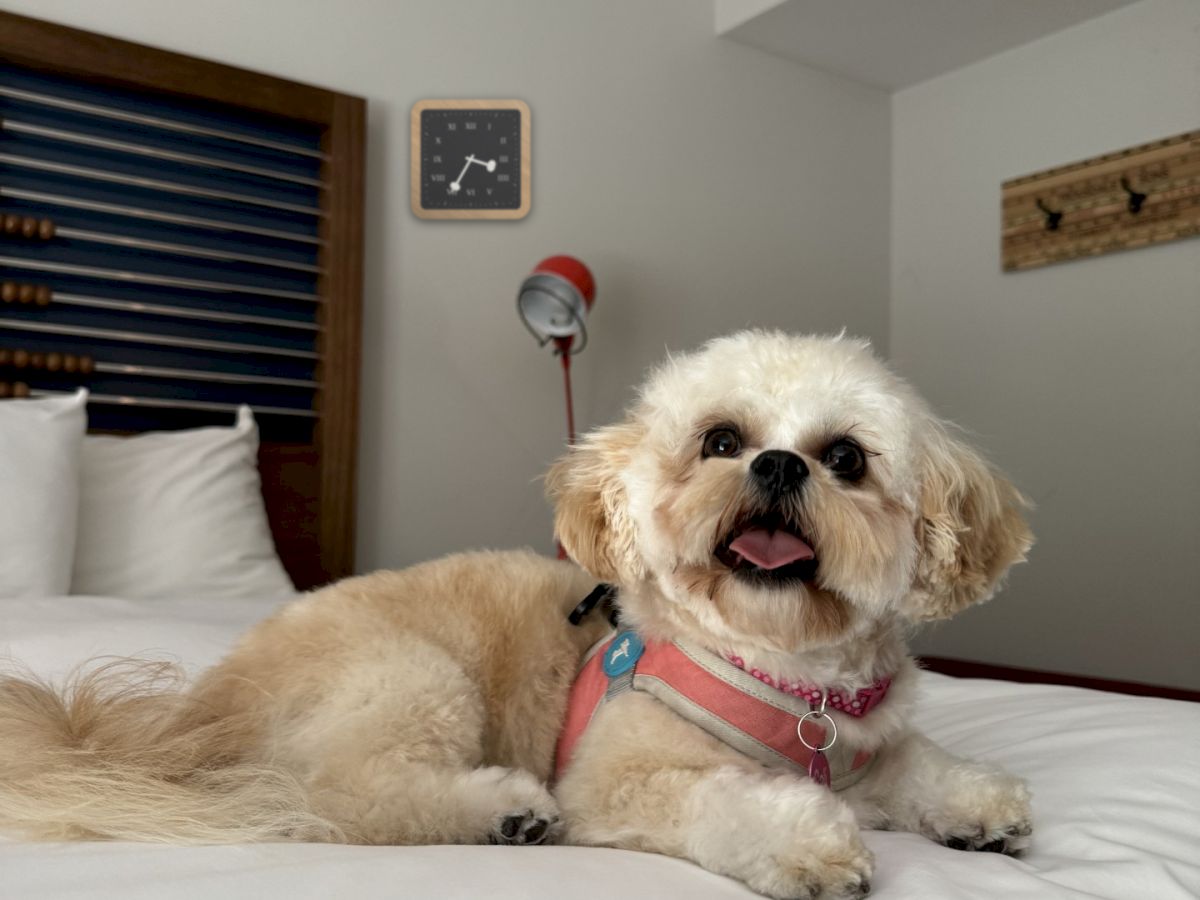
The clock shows h=3 m=35
